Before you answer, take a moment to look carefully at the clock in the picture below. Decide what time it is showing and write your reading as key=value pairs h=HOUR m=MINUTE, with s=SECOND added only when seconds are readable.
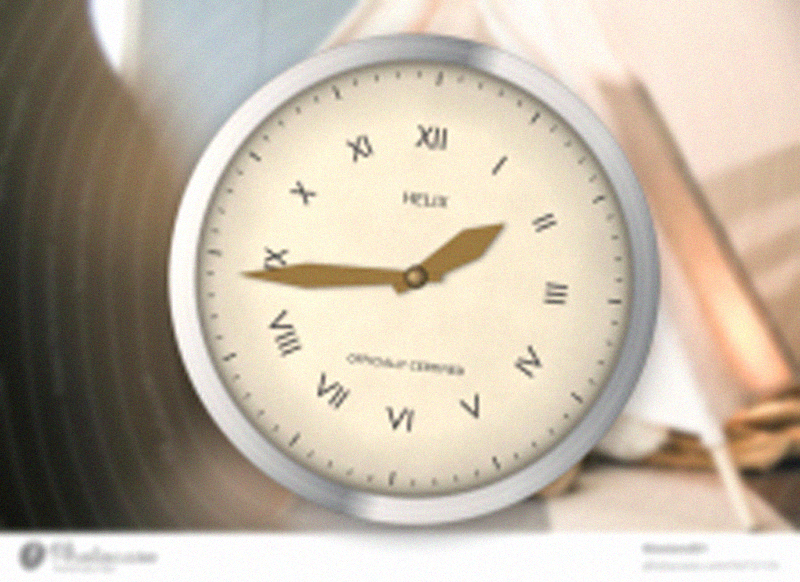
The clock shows h=1 m=44
